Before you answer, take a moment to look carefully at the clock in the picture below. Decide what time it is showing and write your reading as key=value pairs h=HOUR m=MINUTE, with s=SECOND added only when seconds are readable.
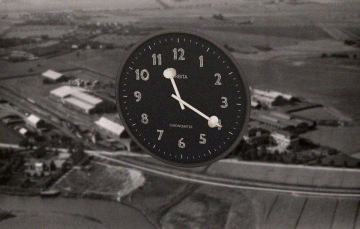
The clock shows h=11 m=20
